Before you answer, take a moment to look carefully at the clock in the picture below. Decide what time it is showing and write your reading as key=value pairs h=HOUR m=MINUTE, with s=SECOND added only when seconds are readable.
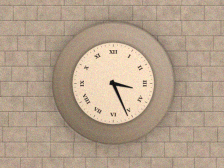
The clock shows h=3 m=26
